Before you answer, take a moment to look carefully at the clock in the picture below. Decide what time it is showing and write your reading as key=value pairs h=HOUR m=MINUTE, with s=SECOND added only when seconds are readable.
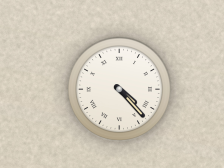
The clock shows h=4 m=23
